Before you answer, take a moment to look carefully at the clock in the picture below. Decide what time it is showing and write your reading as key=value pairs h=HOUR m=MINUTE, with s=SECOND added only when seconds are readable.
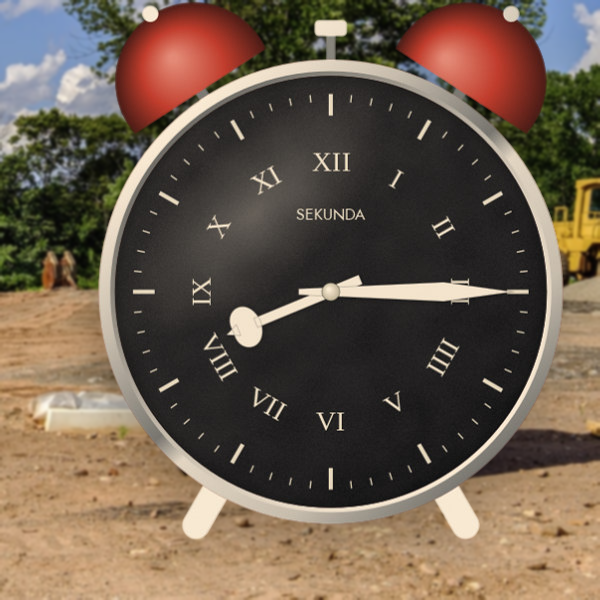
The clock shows h=8 m=15
